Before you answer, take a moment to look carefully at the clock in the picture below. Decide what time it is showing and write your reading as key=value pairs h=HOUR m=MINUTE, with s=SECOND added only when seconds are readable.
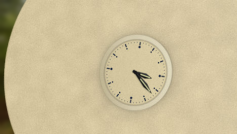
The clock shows h=3 m=22
